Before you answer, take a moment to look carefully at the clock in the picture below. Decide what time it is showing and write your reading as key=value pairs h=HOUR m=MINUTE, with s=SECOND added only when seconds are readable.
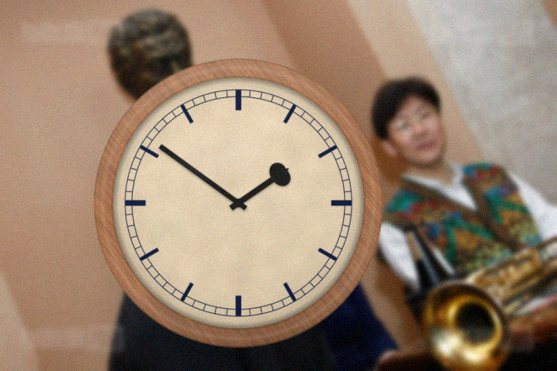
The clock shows h=1 m=51
